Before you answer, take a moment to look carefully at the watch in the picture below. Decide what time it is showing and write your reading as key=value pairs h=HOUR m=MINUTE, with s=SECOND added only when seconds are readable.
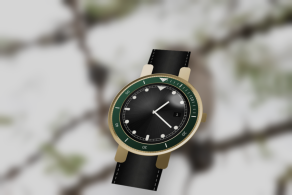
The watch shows h=1 m=21
